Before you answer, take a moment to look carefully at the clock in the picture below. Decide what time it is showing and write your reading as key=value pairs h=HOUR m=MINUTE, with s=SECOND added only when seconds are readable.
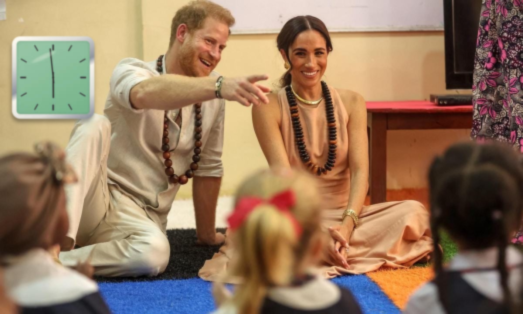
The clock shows h=5 m=59
